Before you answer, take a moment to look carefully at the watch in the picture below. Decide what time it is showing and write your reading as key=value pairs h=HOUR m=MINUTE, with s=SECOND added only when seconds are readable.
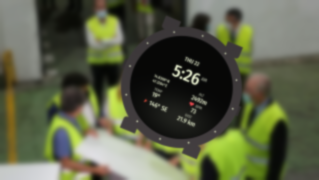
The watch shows h=5 m=26
